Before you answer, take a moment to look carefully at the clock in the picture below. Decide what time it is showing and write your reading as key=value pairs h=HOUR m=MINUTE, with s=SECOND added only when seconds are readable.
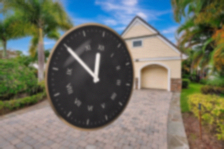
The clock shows h=11 m=50
